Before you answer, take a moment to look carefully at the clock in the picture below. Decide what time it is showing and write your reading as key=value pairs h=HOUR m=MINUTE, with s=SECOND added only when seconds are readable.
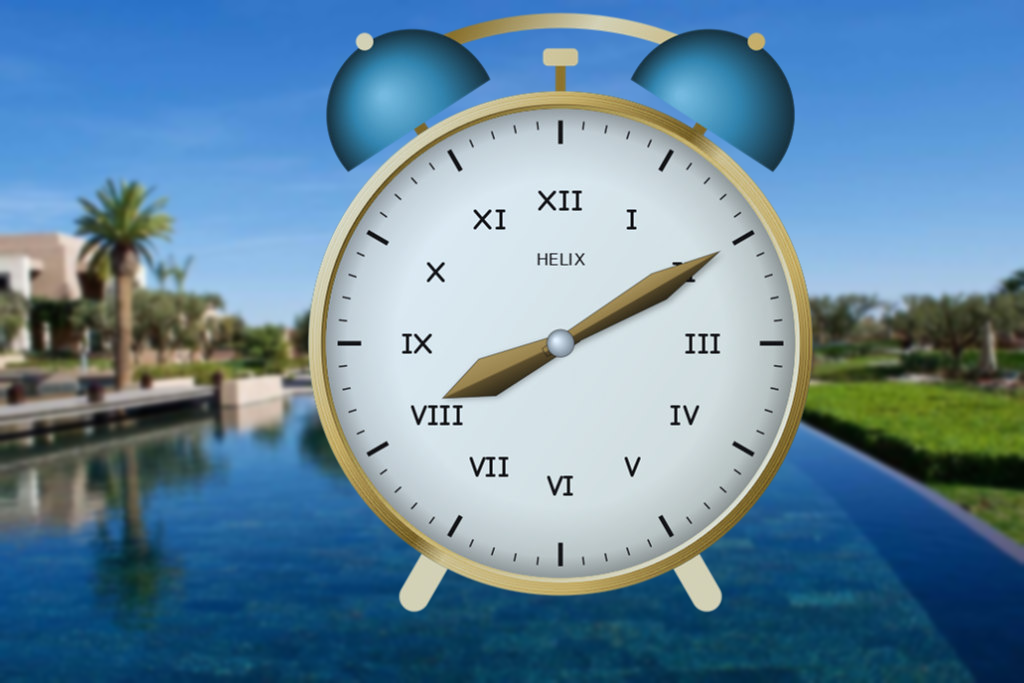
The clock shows h=8 m=10
